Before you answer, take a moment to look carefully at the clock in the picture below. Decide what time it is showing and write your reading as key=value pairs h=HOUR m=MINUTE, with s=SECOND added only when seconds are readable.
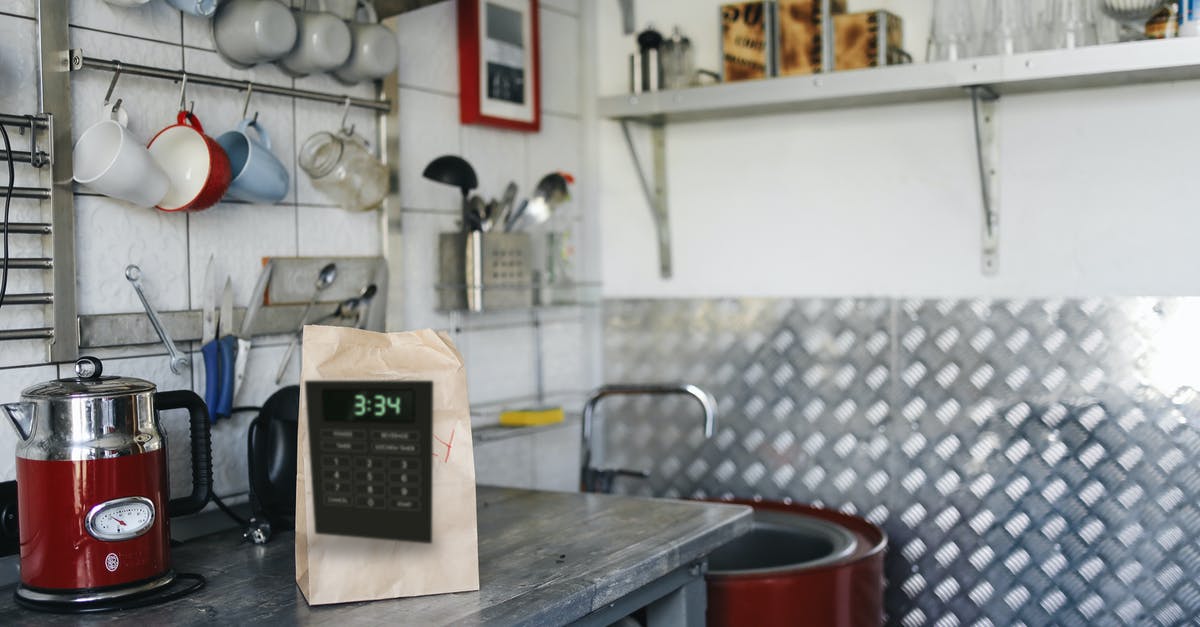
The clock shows h=3 m=34
